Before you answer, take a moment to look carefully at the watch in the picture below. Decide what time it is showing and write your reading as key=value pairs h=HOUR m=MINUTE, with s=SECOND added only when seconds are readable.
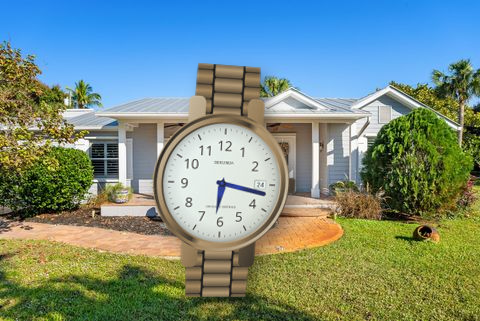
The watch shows h=6 m=17
